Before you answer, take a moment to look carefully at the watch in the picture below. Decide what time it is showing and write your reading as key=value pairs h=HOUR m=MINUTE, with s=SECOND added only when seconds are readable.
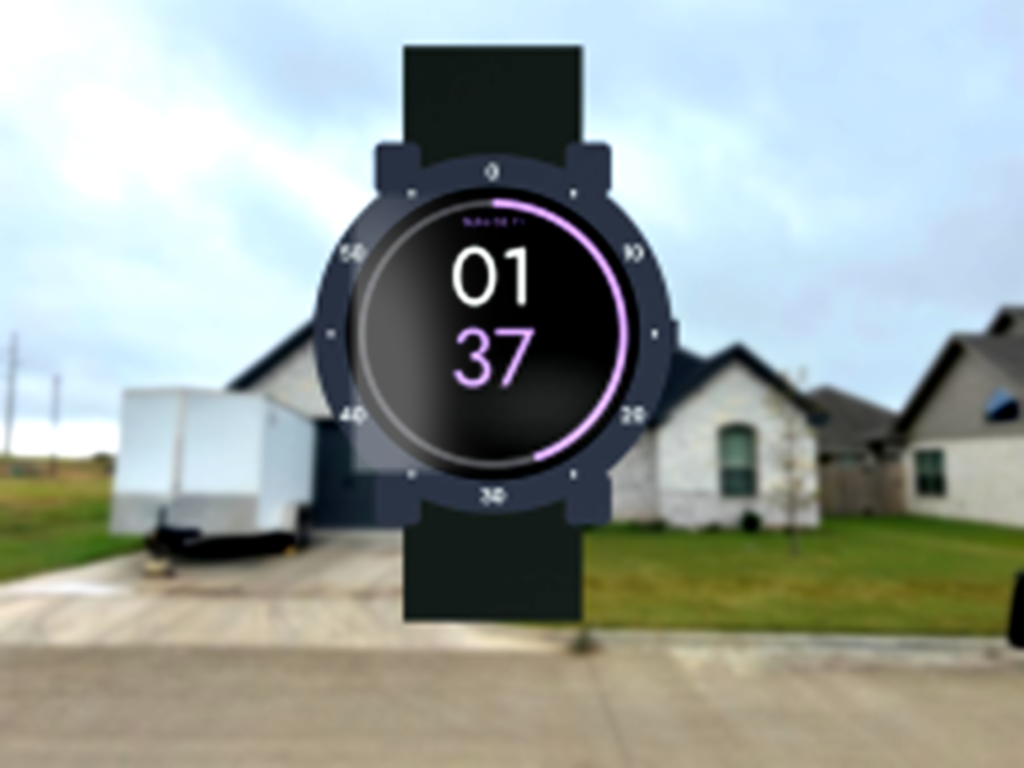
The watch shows h=1 m=37
